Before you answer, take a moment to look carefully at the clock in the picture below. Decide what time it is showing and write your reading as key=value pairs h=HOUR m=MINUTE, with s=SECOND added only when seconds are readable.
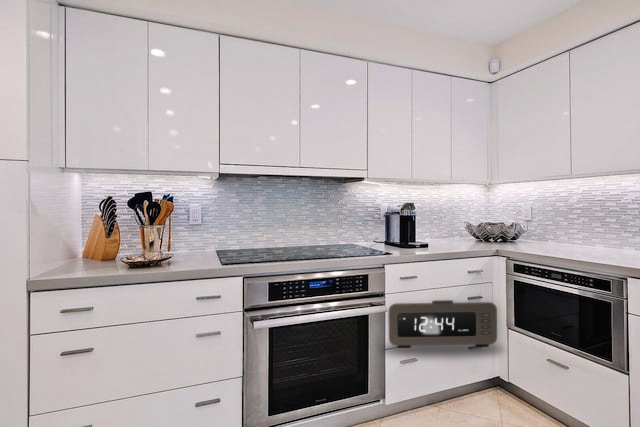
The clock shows h=12 m=44
